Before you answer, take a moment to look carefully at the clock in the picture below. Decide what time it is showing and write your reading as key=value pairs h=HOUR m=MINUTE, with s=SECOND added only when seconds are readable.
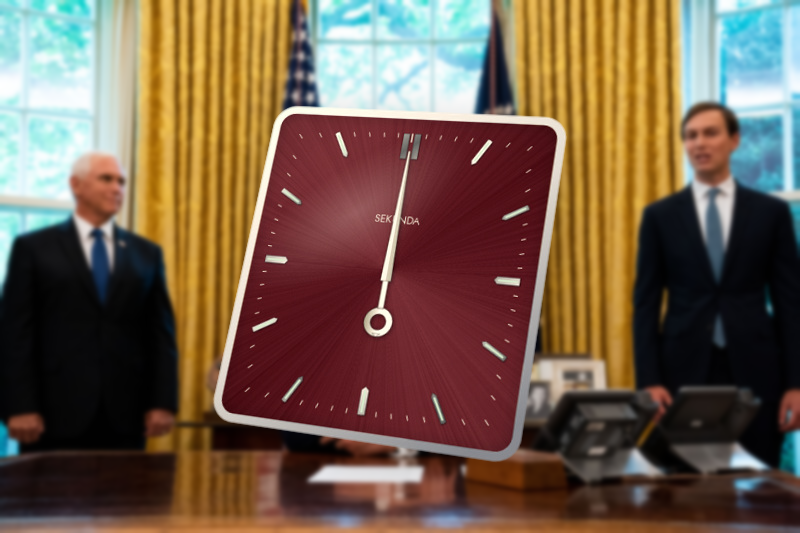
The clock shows h=6 m=0
